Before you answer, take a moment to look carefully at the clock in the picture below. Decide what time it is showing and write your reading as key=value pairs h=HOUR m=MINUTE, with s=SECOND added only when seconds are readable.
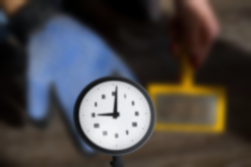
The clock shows h=9 m=1
